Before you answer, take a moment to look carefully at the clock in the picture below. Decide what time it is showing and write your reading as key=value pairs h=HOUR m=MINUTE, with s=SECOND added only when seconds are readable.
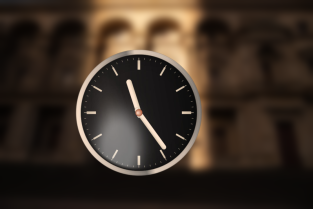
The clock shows h=11 m=24
